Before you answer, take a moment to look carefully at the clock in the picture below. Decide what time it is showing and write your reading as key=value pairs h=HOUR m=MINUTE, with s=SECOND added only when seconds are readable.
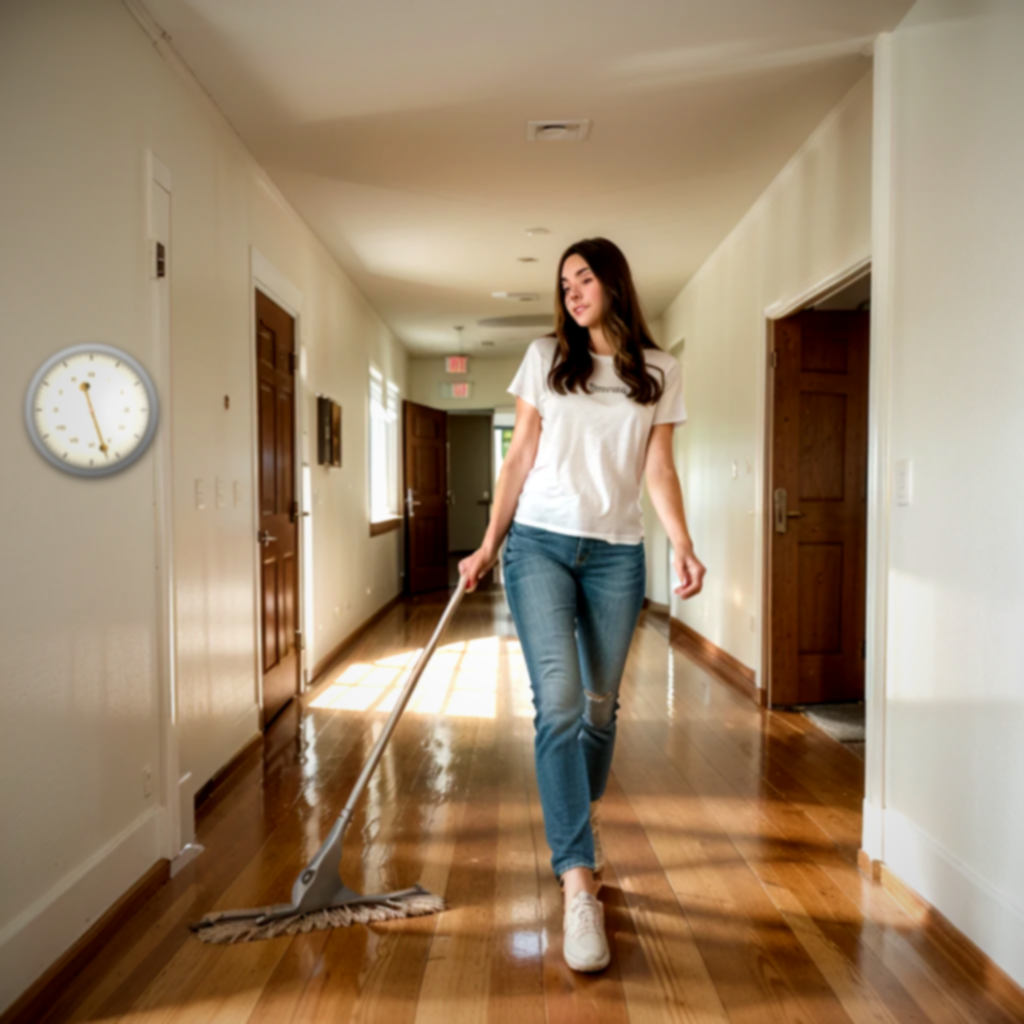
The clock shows h=11 m=27
